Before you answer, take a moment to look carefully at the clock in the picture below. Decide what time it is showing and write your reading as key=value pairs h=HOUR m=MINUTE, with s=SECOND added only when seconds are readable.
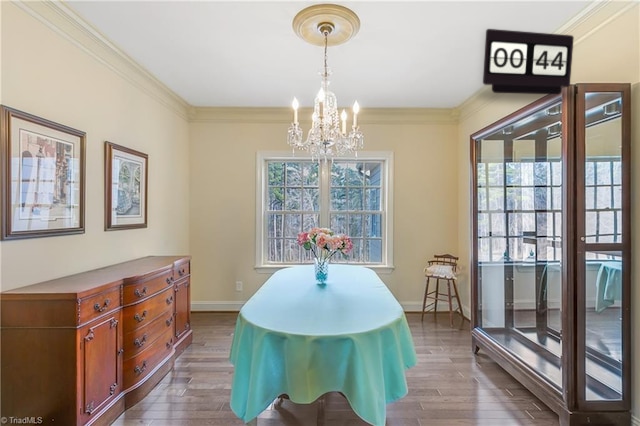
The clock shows h=0 m=44
